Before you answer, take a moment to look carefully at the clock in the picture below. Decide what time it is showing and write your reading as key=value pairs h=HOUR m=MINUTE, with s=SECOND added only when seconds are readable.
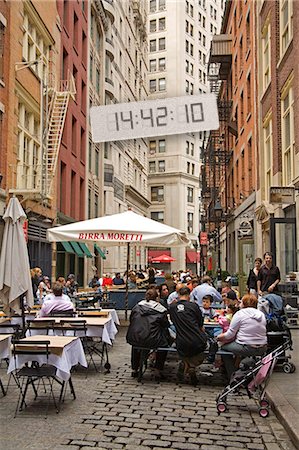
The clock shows h=14 m=42 s=10
